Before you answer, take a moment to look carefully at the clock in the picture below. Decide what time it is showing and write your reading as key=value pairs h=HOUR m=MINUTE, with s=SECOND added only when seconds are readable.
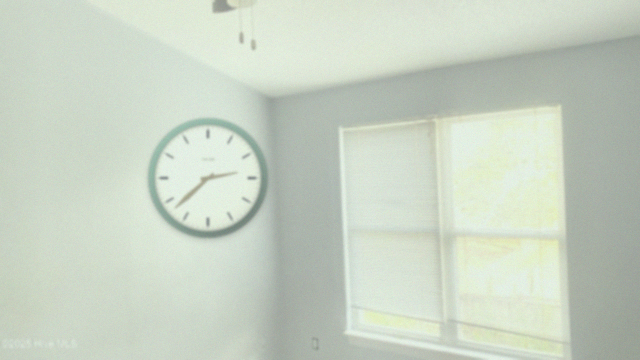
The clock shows h=2 m=38
